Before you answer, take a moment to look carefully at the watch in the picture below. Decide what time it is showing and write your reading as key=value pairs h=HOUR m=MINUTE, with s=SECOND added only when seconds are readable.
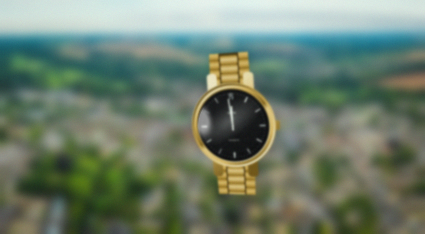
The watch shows h=11 m=59
